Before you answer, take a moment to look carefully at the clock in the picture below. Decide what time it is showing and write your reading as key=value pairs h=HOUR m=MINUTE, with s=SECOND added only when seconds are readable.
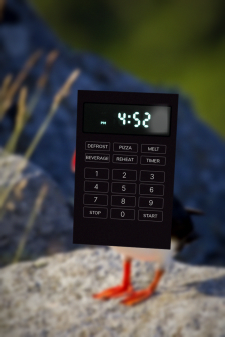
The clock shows h=4 m=52
